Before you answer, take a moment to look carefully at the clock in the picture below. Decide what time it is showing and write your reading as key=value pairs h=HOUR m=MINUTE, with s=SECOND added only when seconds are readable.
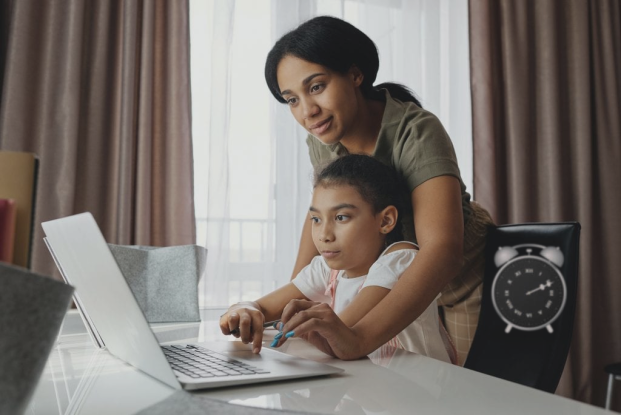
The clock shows h=2 m=11
